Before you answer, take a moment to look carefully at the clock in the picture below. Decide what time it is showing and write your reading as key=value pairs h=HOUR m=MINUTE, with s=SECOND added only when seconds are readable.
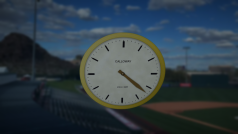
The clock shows h=4 m=22
